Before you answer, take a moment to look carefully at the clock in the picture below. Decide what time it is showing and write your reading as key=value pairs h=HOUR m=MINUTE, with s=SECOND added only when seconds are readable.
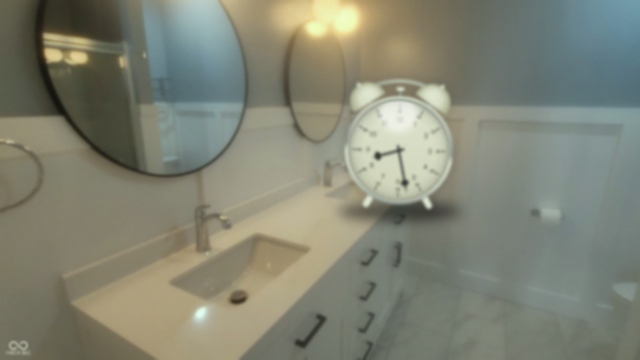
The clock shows h=8 m=28
